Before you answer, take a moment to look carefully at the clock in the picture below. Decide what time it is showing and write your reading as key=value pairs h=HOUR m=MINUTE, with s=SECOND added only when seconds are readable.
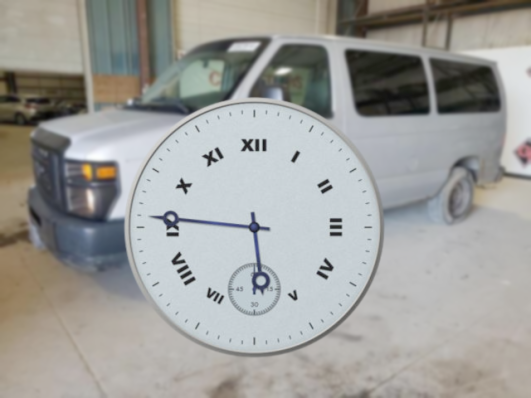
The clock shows h=5 m=46
